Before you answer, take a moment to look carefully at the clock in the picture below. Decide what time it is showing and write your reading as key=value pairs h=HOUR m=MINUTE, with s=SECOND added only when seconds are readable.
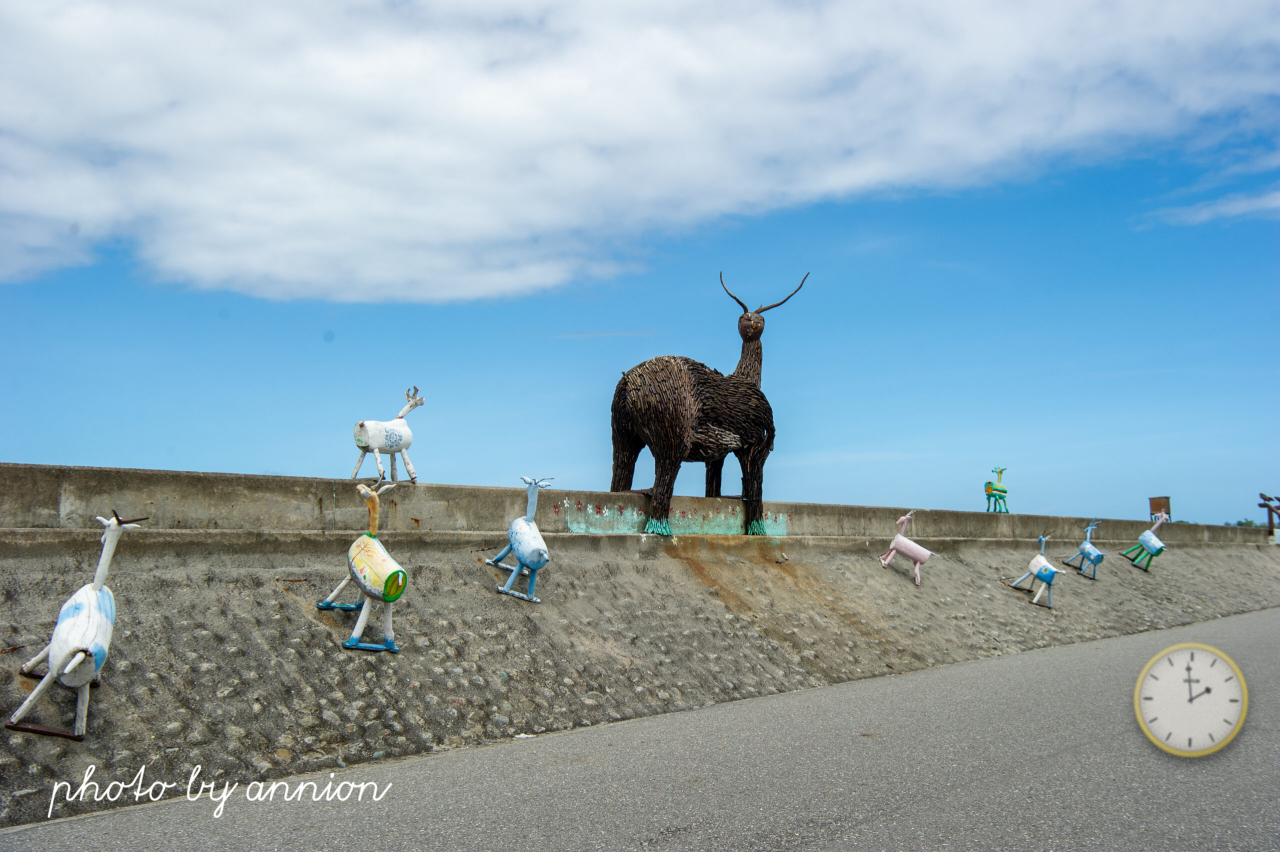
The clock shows h=1 m=59
